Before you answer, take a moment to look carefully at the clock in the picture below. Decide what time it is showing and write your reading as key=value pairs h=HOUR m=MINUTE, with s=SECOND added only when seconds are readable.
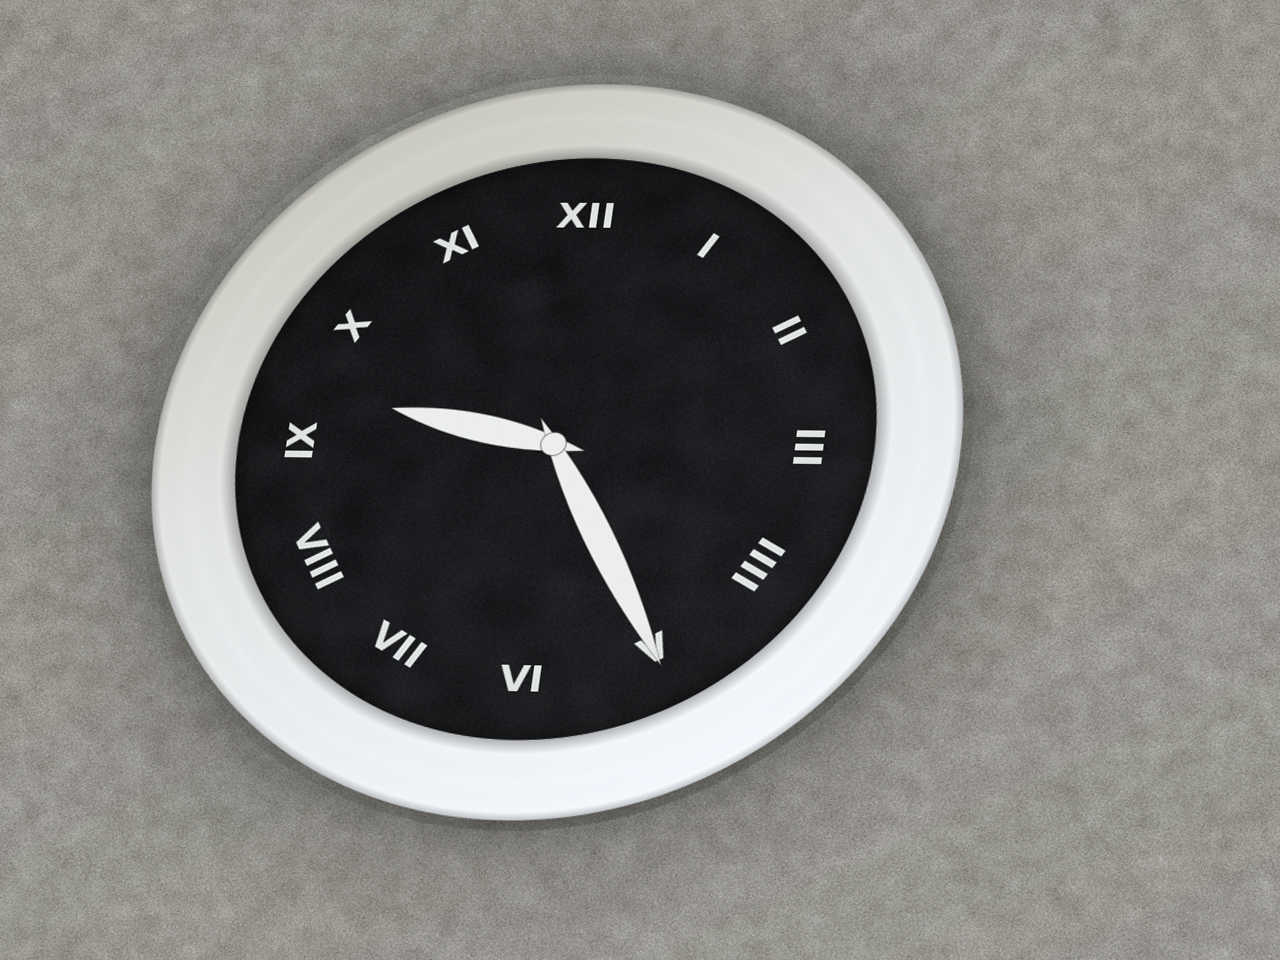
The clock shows h=9 m=25
